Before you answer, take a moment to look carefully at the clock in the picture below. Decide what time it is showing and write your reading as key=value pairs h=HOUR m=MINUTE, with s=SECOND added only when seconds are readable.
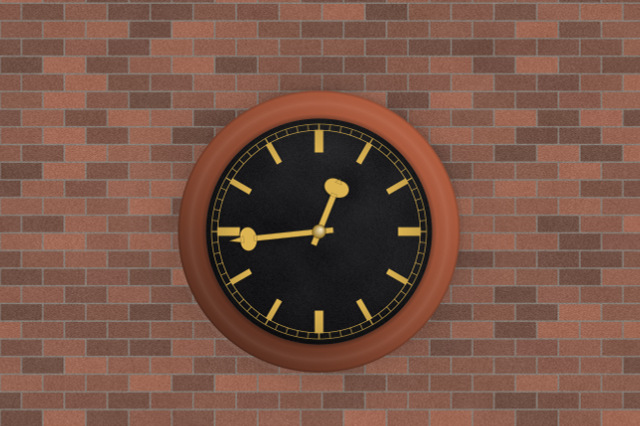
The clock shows h=12 m=44
